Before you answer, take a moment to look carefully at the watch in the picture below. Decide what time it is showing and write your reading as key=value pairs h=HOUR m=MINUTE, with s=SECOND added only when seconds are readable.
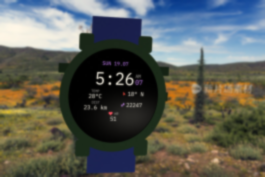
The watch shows h=5 m=26
